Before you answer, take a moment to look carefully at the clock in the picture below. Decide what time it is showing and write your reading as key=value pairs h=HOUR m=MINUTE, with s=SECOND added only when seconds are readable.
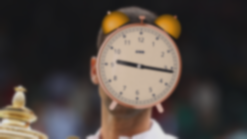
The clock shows h=9 m=16
